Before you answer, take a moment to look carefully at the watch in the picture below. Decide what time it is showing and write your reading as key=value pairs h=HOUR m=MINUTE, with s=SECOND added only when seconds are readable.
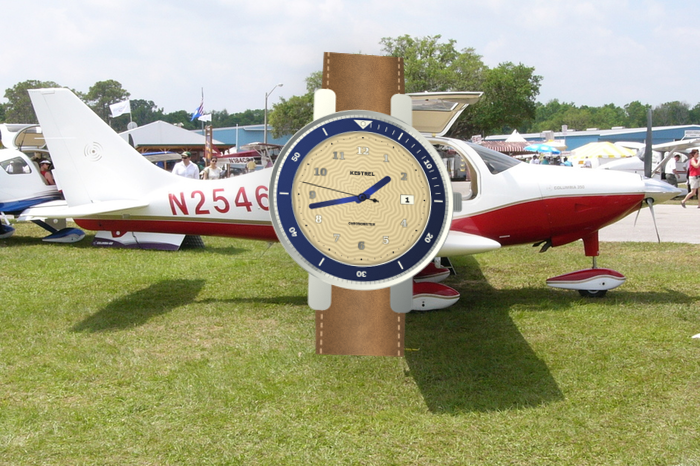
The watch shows h=1 m=42 s=47
